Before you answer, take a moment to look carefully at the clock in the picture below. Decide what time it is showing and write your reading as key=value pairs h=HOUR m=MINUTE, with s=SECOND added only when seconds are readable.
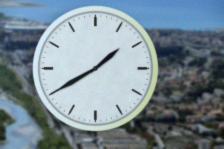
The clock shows h=1 m=40
